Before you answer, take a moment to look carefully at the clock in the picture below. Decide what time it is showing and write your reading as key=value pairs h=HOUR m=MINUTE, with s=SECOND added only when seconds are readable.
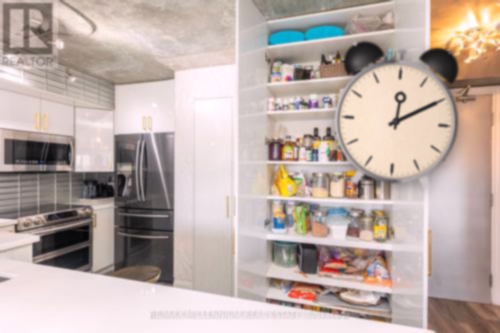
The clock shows h=12 m=10
